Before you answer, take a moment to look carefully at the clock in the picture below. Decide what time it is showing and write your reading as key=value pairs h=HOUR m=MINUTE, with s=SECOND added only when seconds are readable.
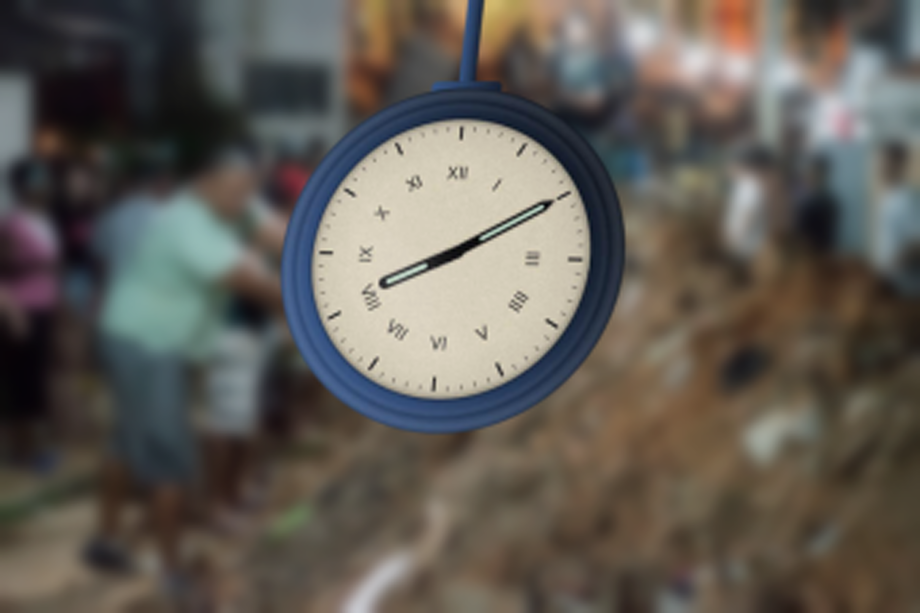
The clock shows h=8 m=10
